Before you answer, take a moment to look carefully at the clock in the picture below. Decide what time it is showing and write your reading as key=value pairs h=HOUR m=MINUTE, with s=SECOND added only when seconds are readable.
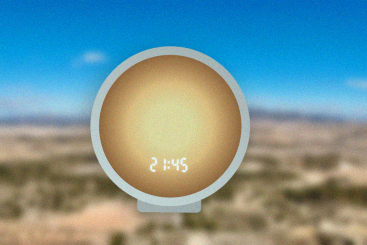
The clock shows h=21 m=45
